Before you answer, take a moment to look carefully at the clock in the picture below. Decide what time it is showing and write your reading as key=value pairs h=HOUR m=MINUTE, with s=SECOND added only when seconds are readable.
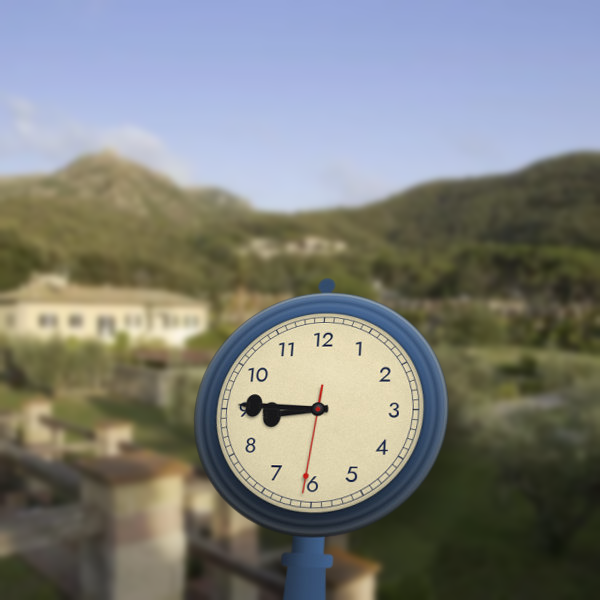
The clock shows h=8 m=45 s=31
